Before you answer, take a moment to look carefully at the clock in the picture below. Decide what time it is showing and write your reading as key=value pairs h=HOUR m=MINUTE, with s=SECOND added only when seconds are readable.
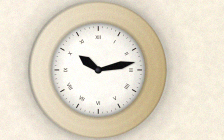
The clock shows h=10 m=13
